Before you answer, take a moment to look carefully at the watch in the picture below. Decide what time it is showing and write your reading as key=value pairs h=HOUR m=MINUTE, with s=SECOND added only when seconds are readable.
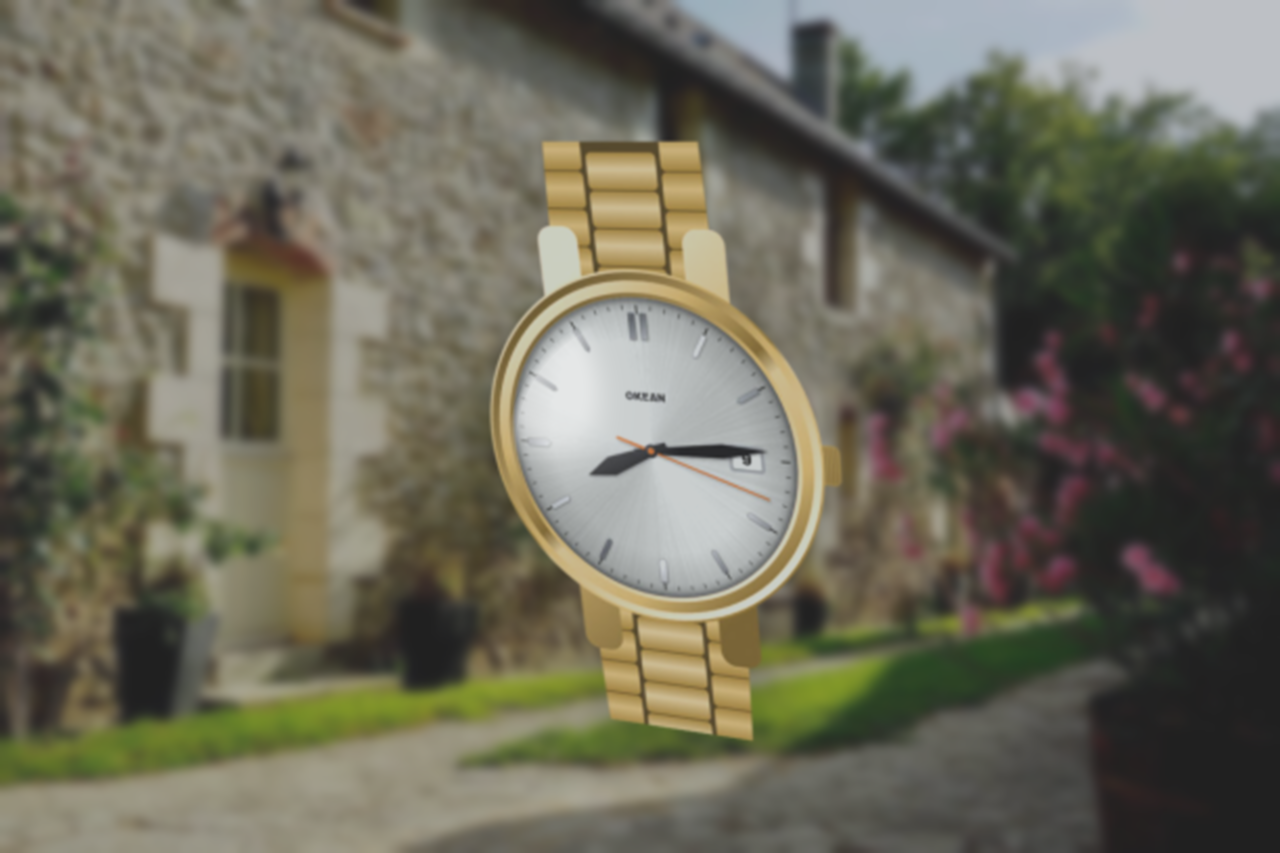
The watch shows h=8 m=14 s=18
